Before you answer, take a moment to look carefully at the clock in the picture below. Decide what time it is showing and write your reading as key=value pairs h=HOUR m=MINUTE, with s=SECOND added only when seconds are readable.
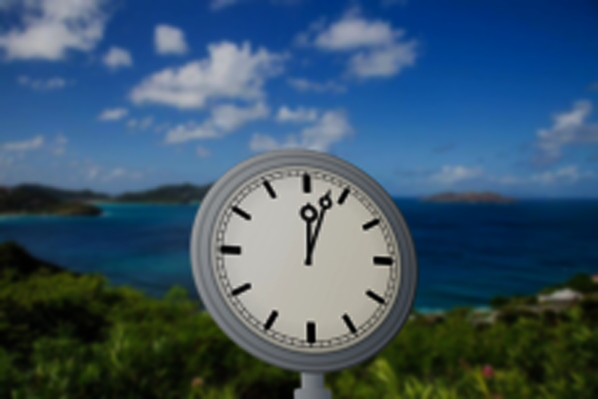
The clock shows h=12 m=3
